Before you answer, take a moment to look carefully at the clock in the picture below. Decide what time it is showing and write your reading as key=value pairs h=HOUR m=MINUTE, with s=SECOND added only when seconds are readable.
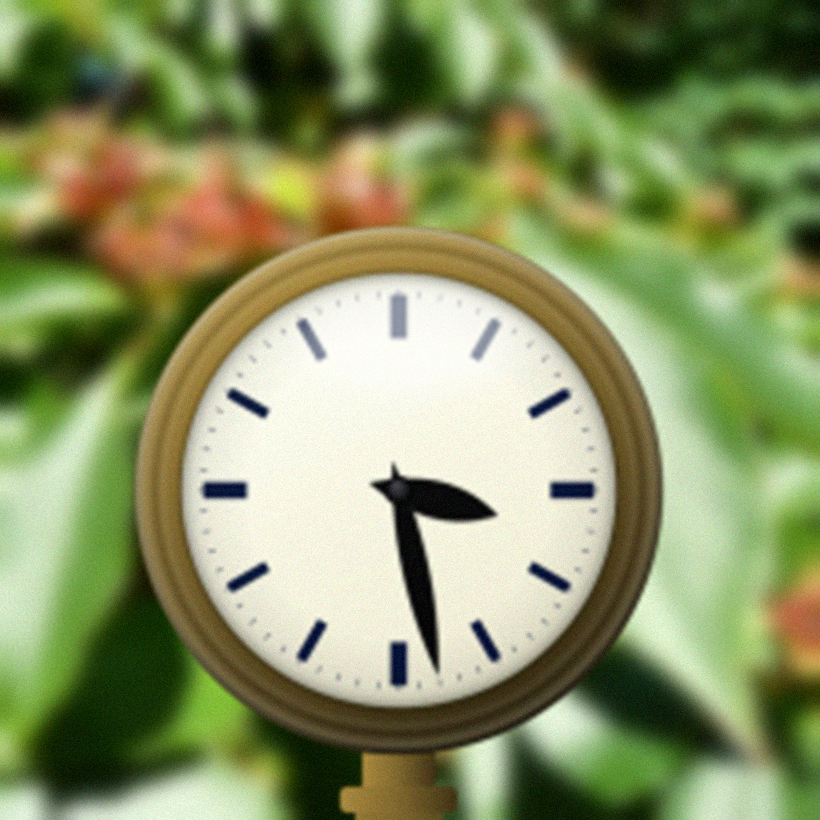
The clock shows h=3 m=28
